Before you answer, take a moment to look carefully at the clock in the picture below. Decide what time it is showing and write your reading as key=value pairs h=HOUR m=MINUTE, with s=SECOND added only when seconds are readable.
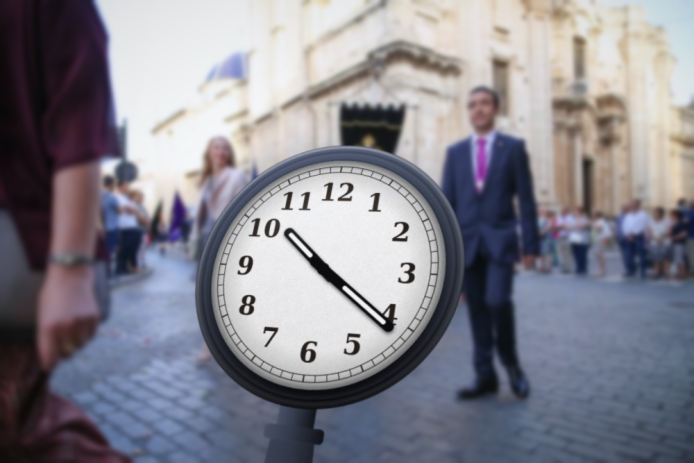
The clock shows h=10 m=21
